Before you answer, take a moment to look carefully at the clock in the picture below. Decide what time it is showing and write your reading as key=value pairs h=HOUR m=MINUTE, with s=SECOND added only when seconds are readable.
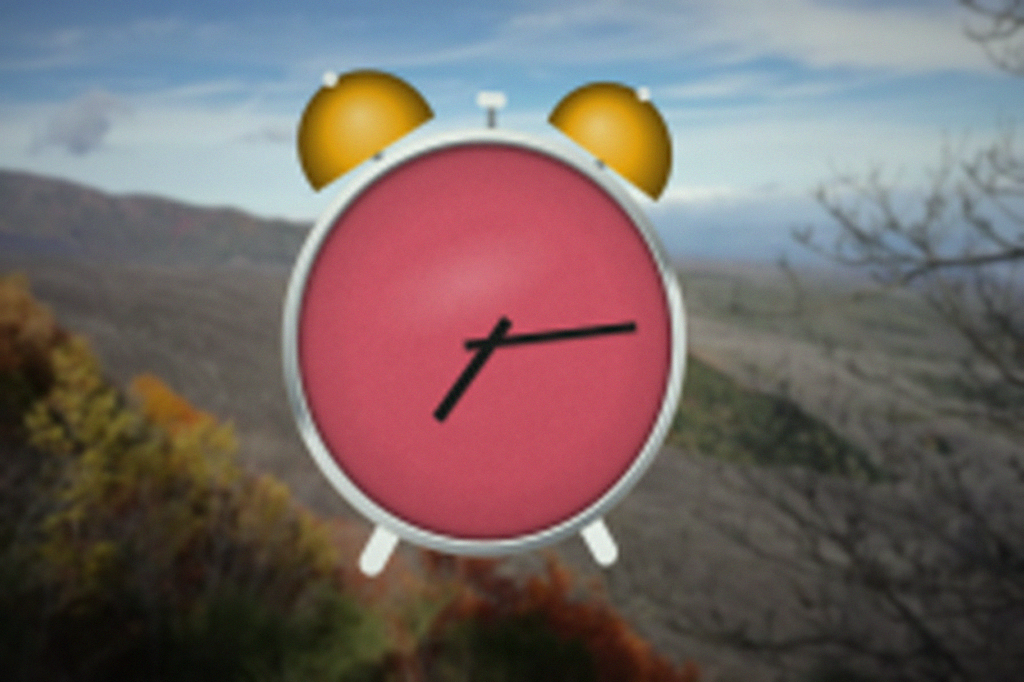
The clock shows h=7 m=14
